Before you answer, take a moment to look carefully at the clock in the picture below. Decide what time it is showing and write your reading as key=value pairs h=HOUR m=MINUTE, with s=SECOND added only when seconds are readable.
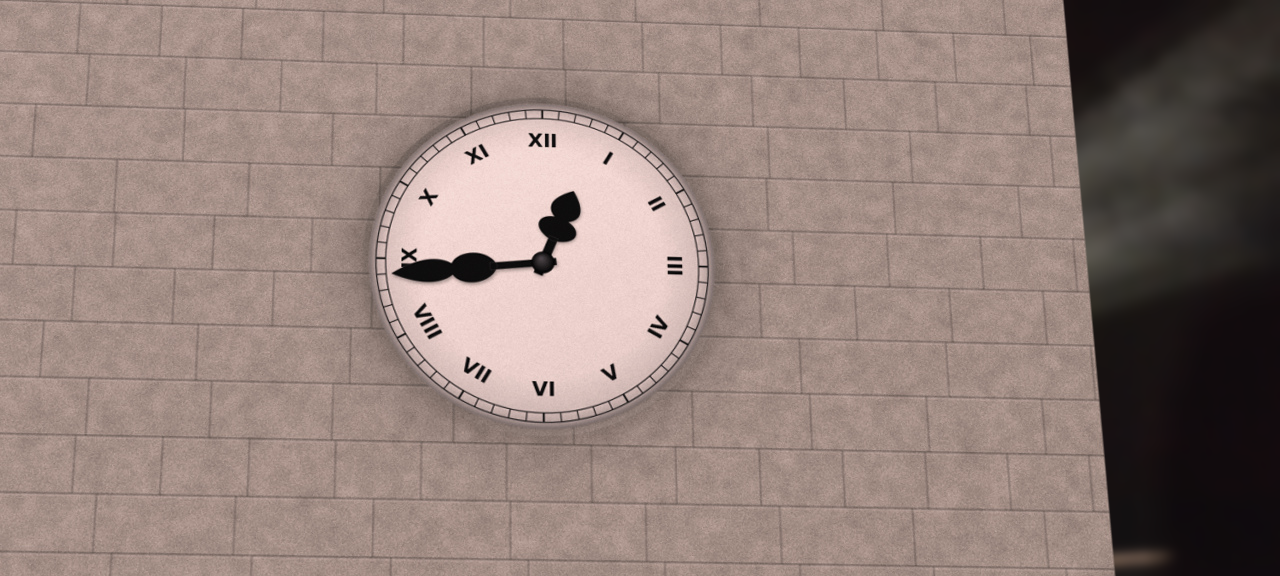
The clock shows h=12 m=44
